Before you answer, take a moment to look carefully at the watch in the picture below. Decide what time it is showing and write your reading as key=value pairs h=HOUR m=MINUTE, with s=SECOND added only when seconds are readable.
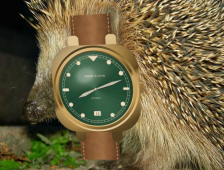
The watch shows h=8 m=12
